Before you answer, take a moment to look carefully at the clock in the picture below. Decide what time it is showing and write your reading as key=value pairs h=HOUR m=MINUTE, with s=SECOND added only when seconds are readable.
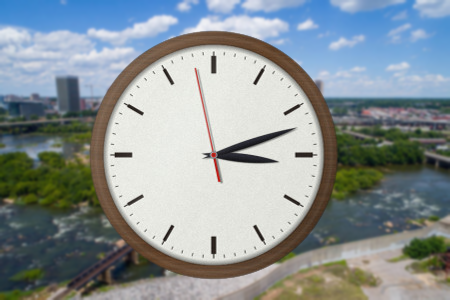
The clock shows h=3 m=11 s=58
